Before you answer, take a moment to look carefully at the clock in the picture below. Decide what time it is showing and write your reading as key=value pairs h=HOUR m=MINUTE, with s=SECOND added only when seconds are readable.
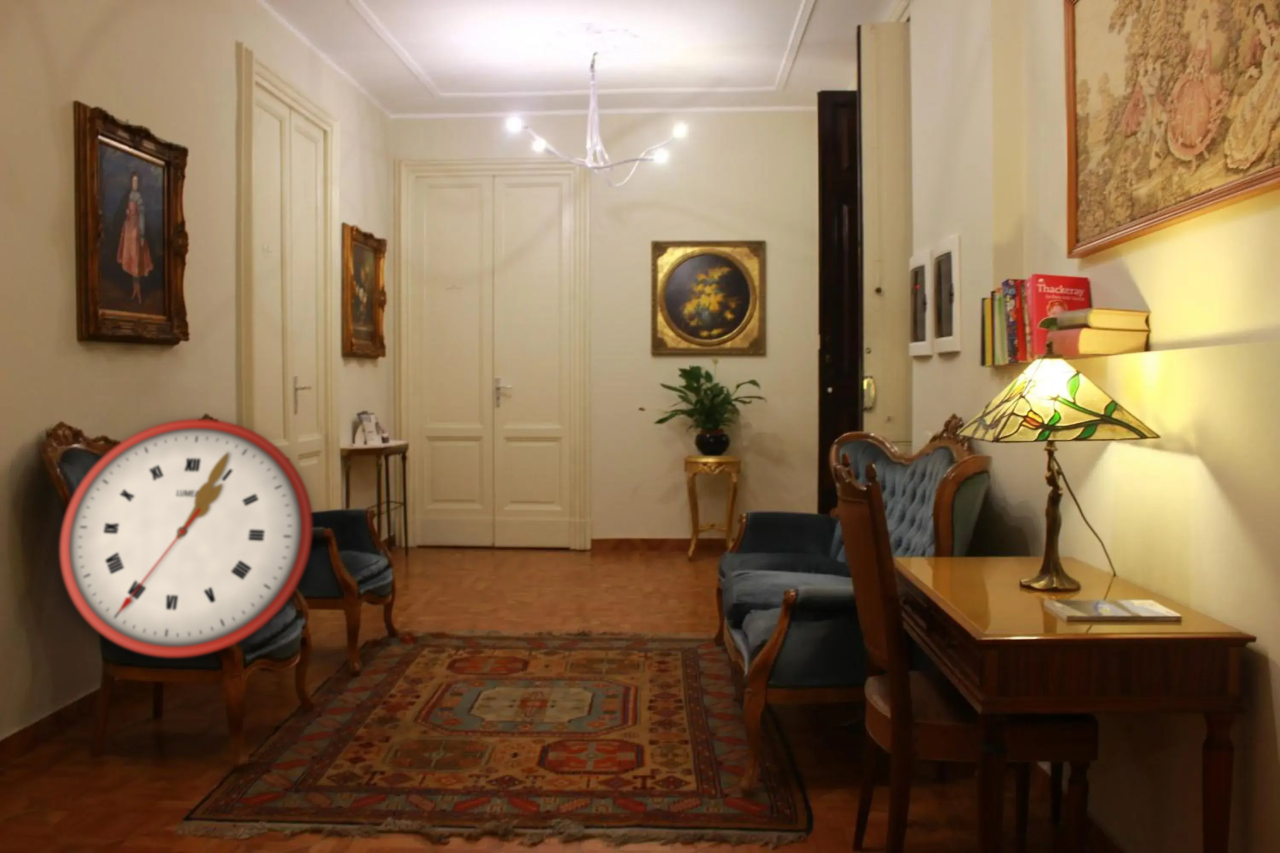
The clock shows h=1 m=3 s=35
